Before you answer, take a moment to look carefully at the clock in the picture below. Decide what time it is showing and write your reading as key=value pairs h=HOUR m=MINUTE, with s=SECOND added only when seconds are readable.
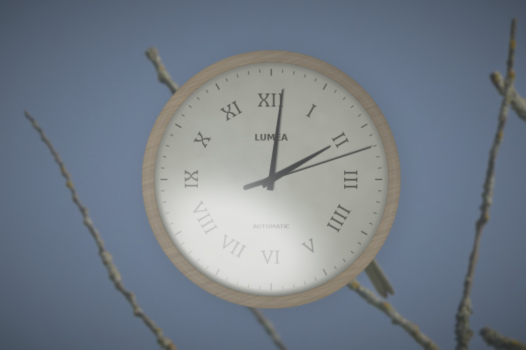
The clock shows h=2 m=1 s=12
